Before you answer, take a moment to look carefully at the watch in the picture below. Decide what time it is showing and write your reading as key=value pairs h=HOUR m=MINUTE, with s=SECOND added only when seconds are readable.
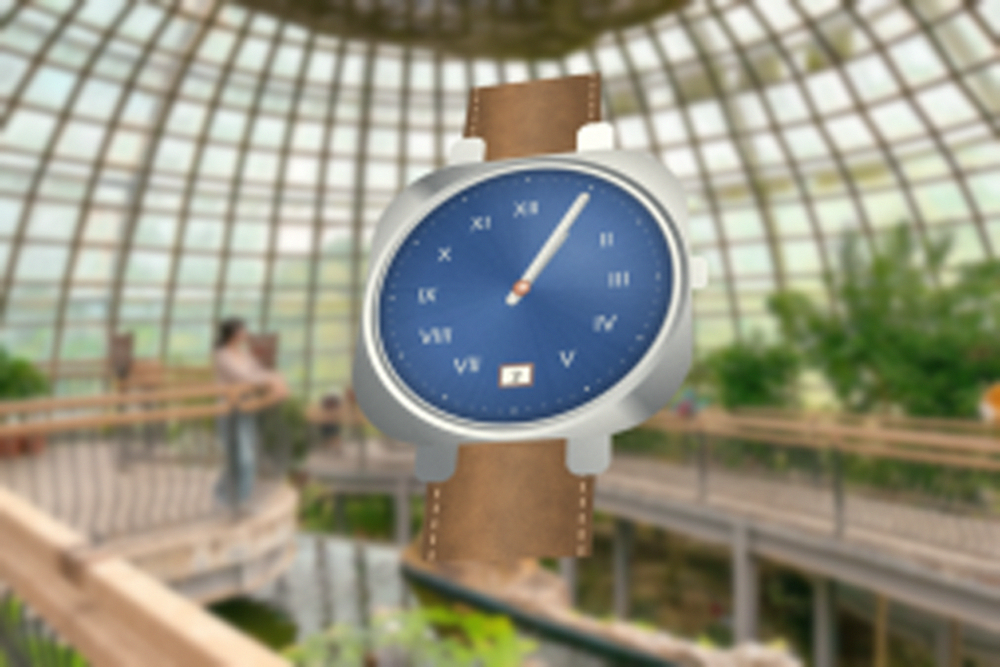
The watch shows h=1 m=5
